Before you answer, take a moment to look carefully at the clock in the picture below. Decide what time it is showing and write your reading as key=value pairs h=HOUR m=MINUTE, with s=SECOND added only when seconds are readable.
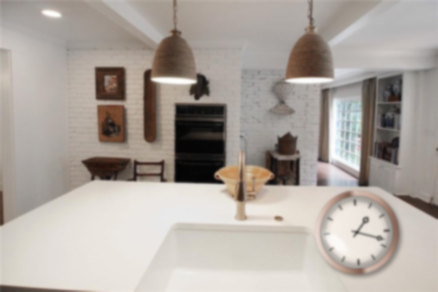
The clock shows h=1 m=18
